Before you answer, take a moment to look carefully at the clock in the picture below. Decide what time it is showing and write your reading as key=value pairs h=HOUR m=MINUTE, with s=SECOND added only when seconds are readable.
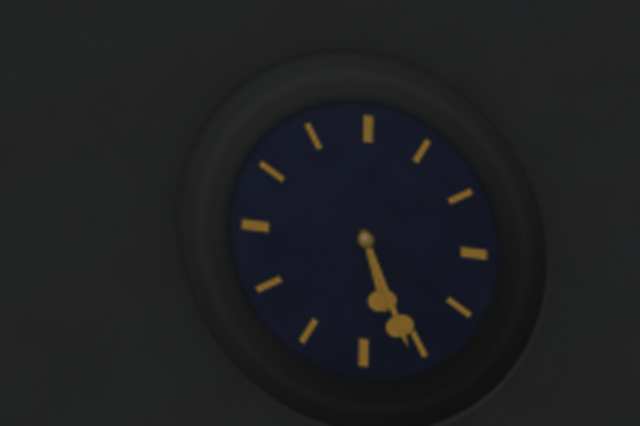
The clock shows h=5 m=26
